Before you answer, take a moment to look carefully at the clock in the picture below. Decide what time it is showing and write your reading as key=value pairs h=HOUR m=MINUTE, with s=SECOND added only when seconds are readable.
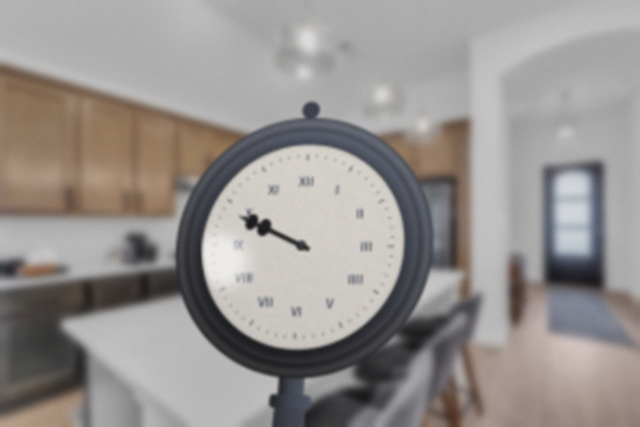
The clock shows h=9 m=49
